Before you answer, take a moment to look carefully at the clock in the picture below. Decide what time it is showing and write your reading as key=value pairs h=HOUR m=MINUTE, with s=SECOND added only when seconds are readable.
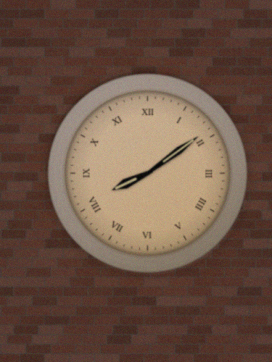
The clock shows h=8 m=9
